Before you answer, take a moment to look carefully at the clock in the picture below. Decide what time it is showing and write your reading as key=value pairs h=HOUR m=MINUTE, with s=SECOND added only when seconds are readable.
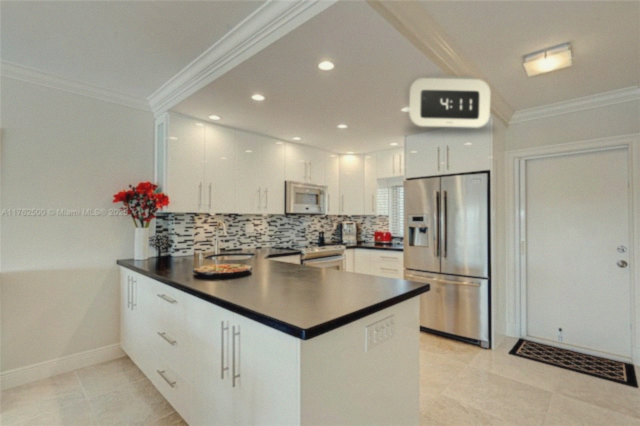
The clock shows h=4 m=11
